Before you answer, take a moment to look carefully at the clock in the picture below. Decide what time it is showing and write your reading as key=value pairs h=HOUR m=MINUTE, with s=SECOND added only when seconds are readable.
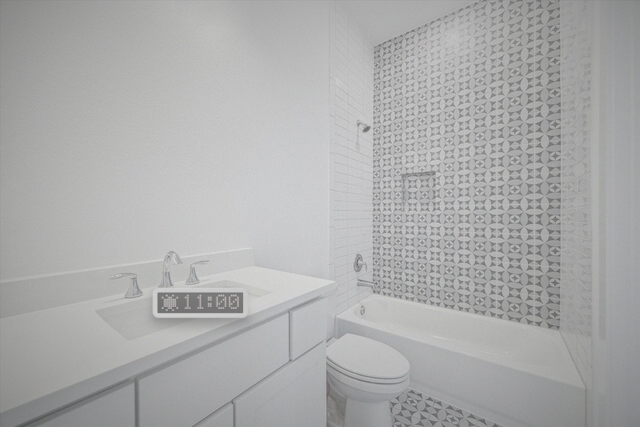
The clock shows h=11 m=0
